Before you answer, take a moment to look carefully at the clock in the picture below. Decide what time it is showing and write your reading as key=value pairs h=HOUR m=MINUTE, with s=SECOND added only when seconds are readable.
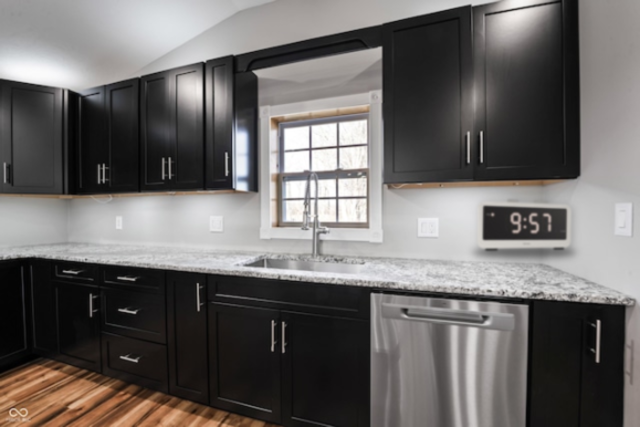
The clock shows h=9 m=57
